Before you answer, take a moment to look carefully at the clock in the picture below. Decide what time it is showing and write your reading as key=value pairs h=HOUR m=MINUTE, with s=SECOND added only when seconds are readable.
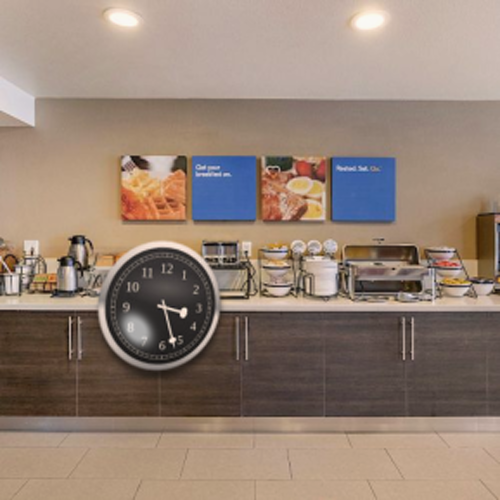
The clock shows h=3 m=27
